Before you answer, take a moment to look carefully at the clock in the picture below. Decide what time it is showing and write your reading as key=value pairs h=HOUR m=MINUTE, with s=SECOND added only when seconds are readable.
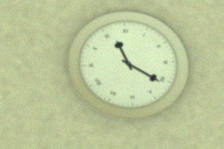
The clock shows h=11 m=21
